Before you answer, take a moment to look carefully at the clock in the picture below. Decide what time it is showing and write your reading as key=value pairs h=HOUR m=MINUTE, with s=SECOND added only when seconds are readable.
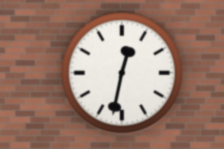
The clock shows h=12 m=32
